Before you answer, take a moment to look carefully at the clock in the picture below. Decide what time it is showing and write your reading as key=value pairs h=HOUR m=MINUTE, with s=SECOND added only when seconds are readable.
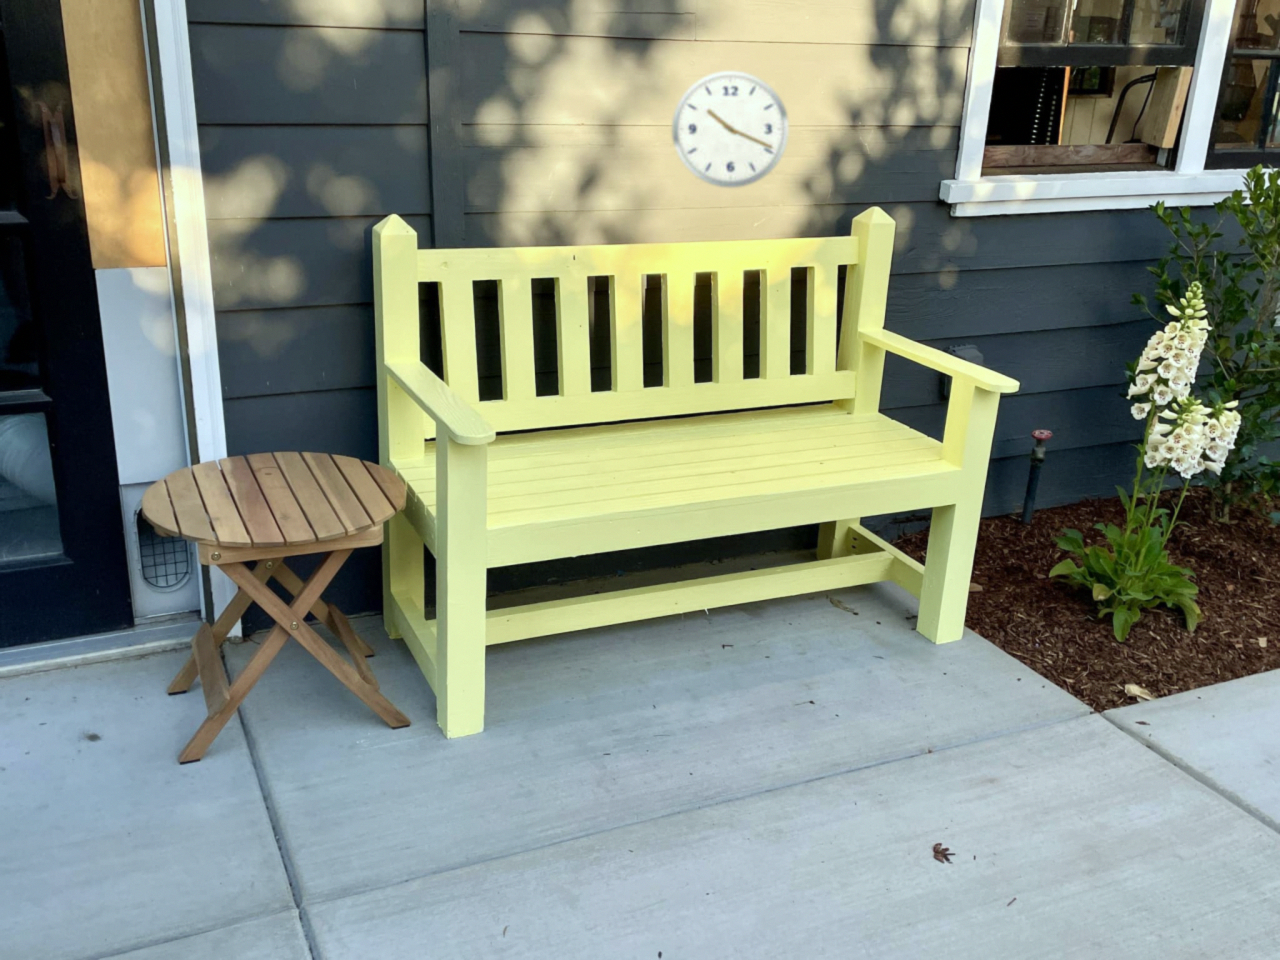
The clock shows h=10 m=19
